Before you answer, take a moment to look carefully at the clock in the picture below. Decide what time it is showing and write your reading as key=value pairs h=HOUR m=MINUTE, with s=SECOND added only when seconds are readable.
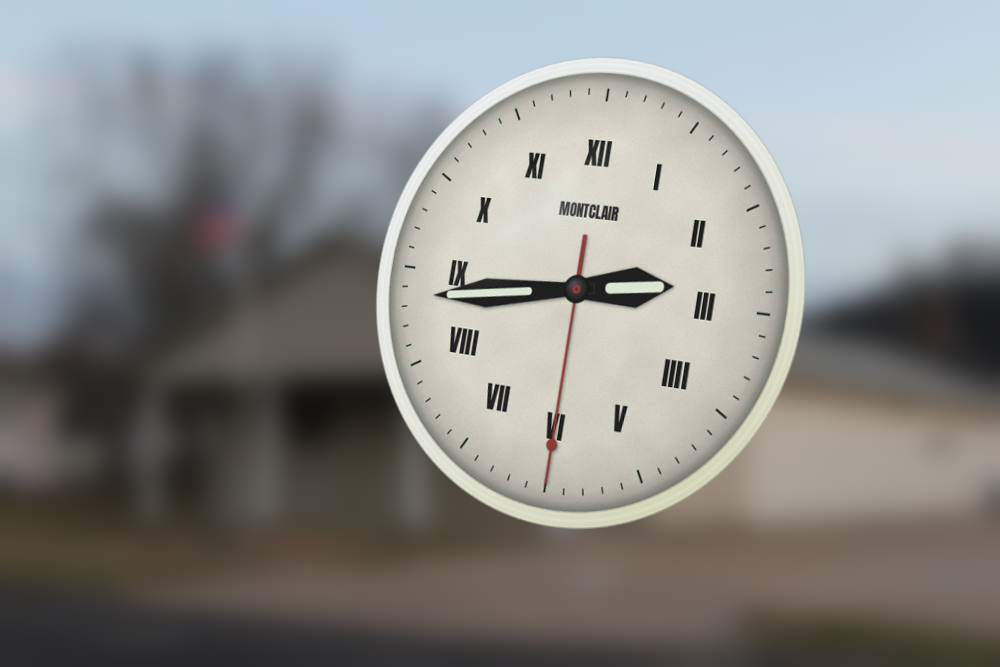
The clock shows h=2 m=43 s=30
